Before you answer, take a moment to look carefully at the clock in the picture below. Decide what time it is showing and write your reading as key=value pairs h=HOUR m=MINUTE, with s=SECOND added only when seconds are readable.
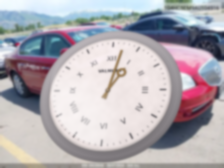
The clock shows h=1 m=2
